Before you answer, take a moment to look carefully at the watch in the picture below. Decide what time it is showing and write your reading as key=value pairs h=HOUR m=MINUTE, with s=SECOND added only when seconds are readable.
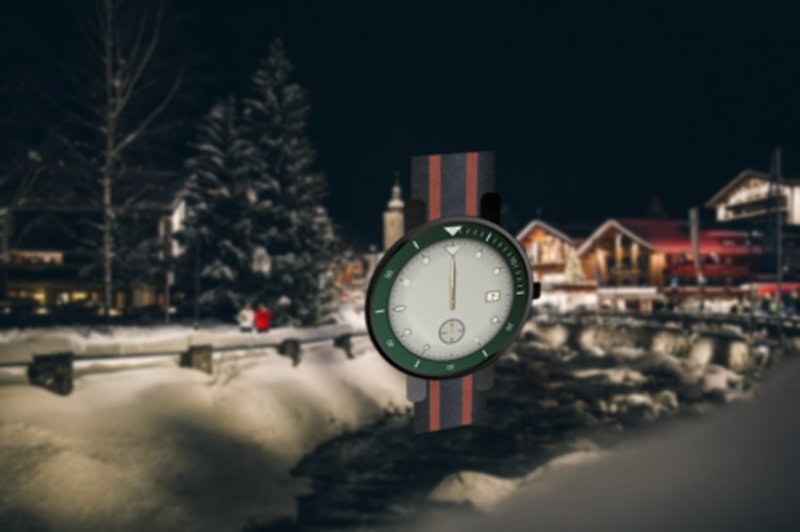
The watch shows h=12 m=0
